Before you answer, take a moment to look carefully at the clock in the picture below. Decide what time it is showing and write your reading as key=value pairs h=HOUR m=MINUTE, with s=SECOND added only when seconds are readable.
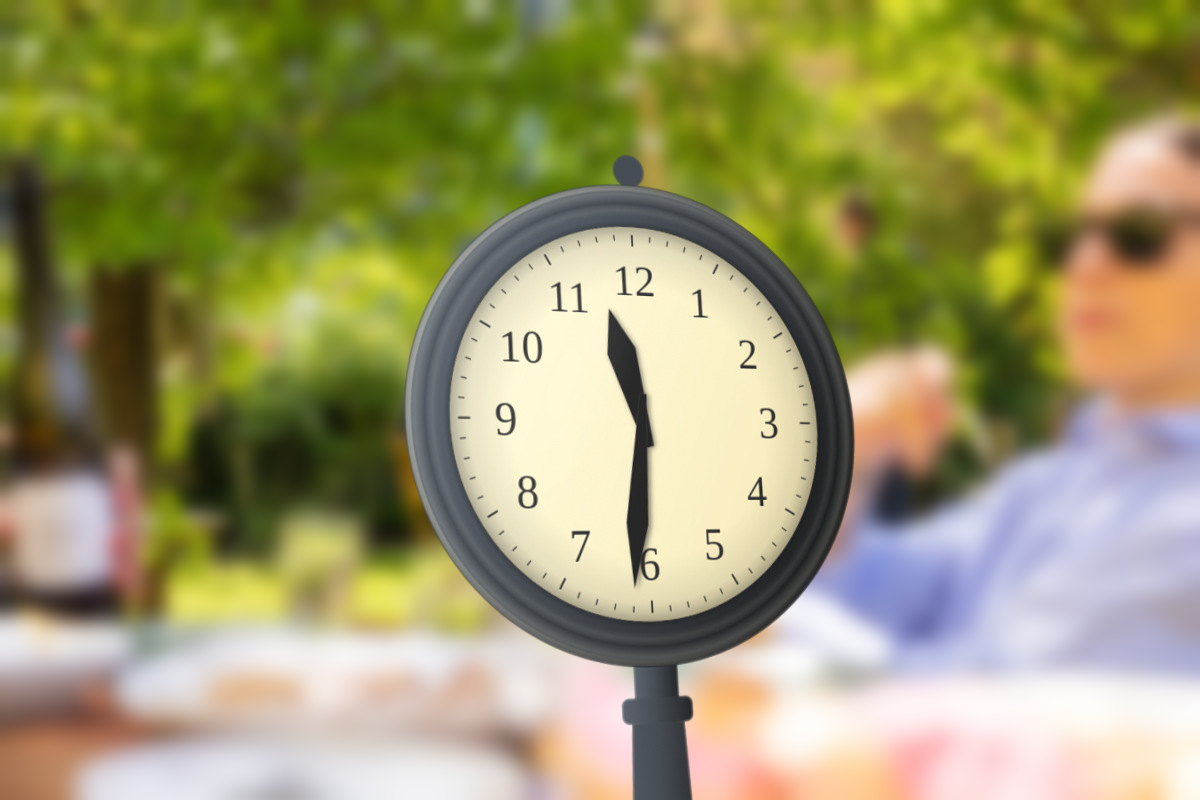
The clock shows h=11 m=31
